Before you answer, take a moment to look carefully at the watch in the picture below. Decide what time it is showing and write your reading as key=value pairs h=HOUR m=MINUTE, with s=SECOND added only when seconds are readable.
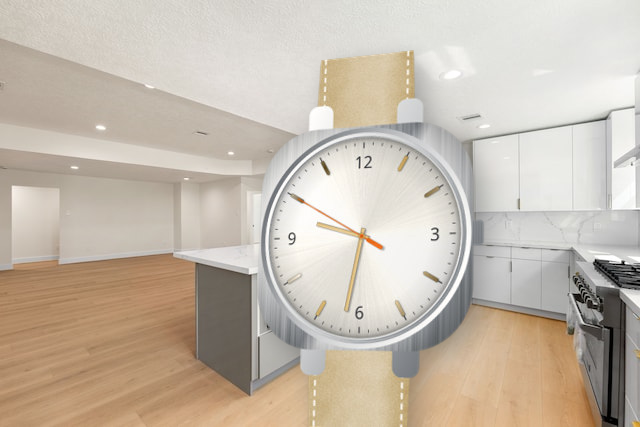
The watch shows h=9 m=31 s=50
